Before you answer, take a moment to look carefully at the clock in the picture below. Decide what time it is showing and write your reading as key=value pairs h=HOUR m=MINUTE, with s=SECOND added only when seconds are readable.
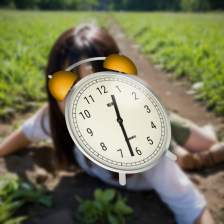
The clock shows h=12 m=32
